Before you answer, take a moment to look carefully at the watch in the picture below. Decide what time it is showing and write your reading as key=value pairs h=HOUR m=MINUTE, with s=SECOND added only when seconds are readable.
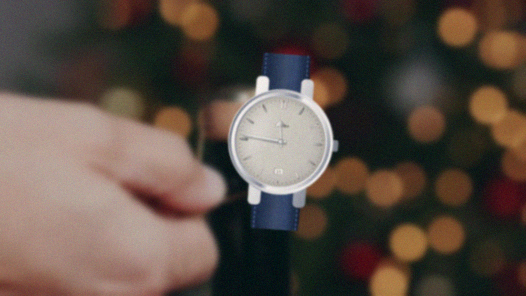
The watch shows h=11 m=46
